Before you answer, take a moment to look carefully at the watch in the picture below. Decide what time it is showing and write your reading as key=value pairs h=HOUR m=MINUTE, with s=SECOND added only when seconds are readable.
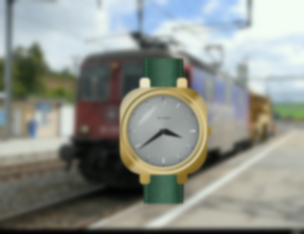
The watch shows h=3 m=39
